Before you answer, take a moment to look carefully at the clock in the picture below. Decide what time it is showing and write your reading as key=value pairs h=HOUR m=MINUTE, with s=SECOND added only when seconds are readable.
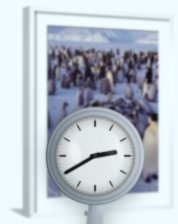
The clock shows h=2 m=40
